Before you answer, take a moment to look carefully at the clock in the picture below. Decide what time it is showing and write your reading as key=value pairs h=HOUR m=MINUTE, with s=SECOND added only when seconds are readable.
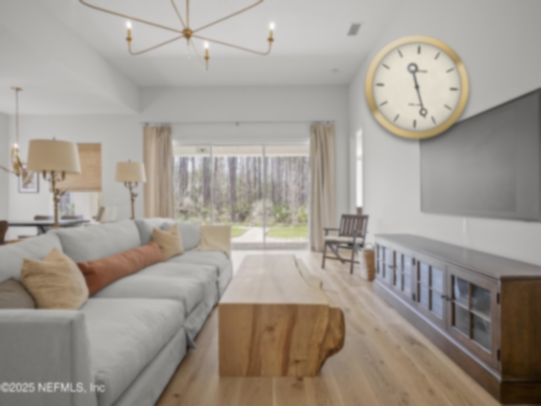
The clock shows h=11 m=27
